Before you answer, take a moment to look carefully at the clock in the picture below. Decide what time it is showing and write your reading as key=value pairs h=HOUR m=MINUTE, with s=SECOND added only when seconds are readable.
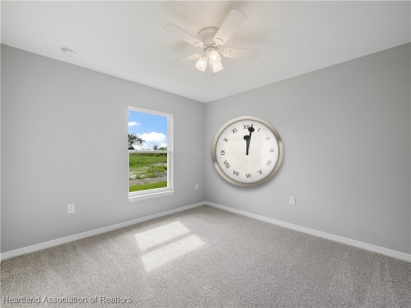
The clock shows h=12 m=2
